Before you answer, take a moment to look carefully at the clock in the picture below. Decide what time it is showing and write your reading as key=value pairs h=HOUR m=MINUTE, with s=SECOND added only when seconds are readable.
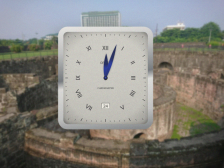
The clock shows h=12 m=3
